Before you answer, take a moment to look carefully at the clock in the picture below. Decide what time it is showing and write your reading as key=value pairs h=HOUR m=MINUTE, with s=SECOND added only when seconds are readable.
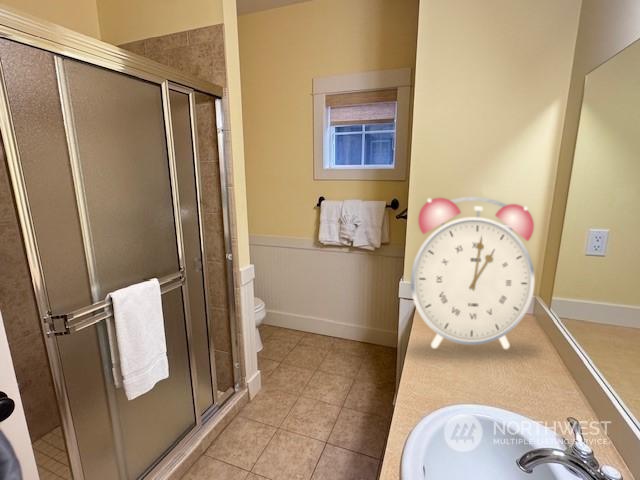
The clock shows h=1 m=1
